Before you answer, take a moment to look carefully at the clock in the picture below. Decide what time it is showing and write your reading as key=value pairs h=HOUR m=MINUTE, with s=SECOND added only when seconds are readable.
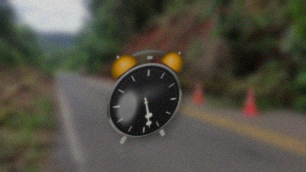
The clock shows h=5 m=28
